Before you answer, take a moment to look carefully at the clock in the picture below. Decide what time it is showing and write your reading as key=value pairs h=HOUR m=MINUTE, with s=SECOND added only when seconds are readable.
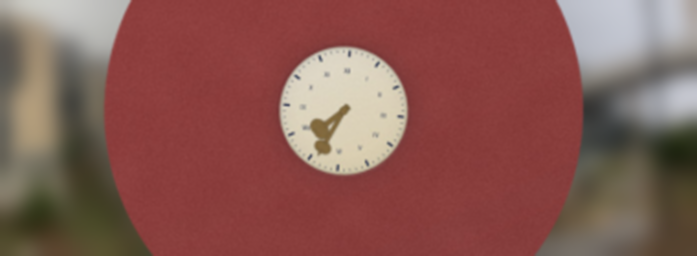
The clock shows h=7 m=34
